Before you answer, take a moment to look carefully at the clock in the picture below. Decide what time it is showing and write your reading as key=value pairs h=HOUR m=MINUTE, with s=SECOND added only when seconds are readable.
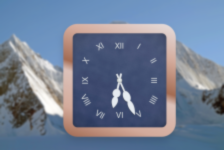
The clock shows h=6 m=26
